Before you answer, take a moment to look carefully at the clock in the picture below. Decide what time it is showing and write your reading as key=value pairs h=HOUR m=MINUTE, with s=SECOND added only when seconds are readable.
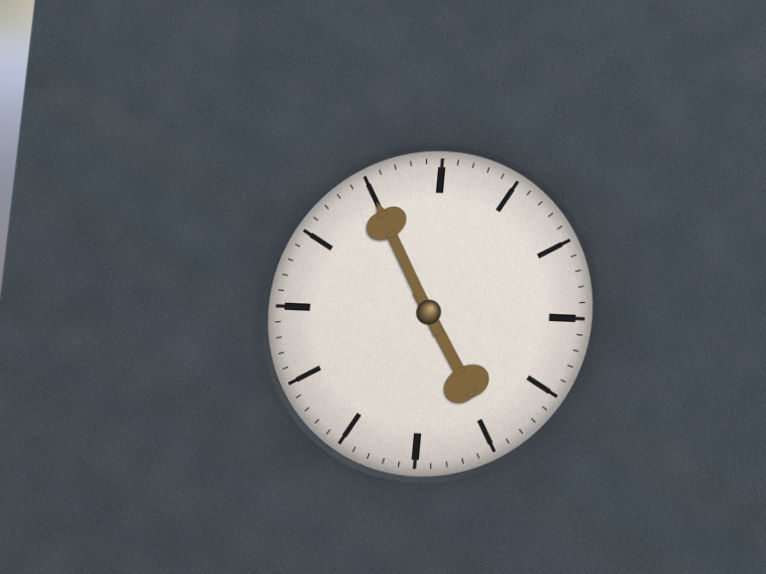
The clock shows h=4 m=55
